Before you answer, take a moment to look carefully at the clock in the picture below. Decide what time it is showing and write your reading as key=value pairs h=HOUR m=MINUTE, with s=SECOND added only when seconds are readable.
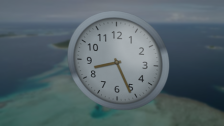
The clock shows h=8 m=26
